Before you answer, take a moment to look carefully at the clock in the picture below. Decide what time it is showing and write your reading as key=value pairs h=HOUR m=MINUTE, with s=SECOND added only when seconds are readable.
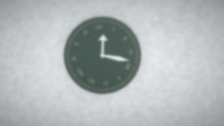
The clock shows h=12 m=18
